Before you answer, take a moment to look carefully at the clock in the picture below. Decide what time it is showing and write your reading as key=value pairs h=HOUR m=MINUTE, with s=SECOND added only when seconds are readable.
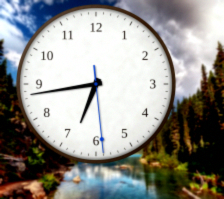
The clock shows h=6 m=43 s=29
